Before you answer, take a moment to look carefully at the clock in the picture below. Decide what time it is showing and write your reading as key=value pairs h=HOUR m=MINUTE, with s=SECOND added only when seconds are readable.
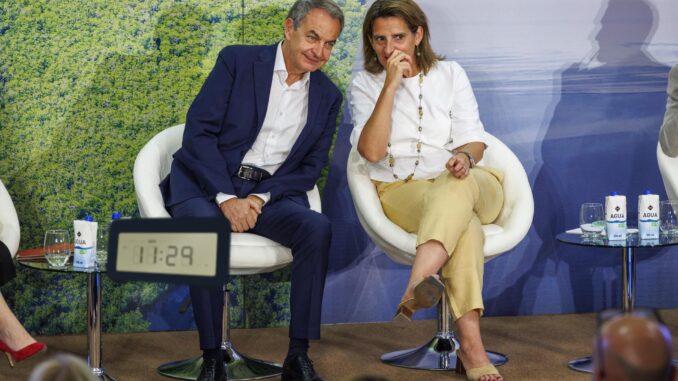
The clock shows h=11 m=29
